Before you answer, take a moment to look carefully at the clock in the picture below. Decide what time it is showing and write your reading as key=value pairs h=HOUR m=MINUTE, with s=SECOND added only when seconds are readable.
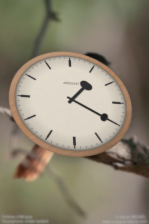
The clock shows h=1 m=20
